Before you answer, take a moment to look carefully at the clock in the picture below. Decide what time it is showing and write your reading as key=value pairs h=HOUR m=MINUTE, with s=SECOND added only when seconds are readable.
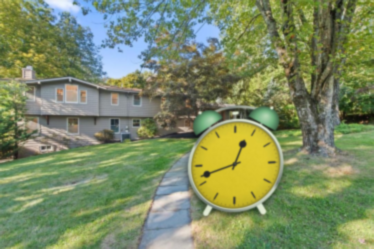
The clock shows h=12 m=42
